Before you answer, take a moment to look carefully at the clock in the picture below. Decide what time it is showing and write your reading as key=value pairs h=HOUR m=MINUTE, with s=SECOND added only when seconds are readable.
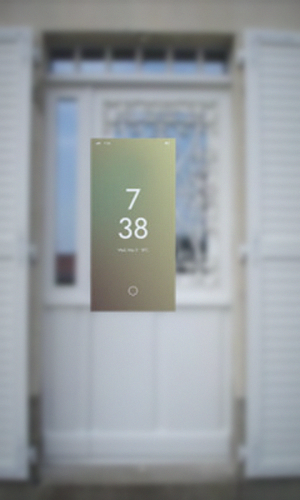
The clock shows h=7 m=38
